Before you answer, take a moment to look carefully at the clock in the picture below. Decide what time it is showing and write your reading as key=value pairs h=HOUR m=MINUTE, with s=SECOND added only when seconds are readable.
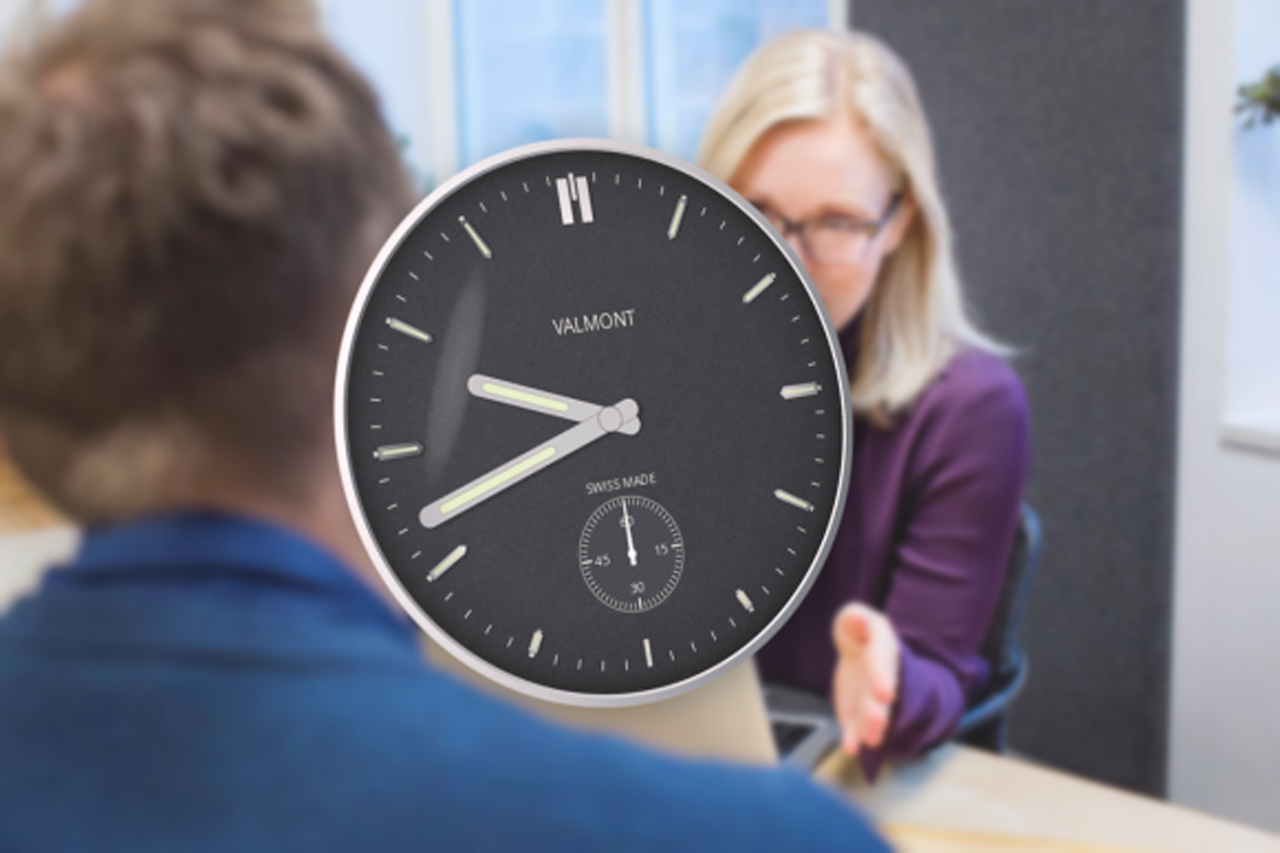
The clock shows h=9 m=42
